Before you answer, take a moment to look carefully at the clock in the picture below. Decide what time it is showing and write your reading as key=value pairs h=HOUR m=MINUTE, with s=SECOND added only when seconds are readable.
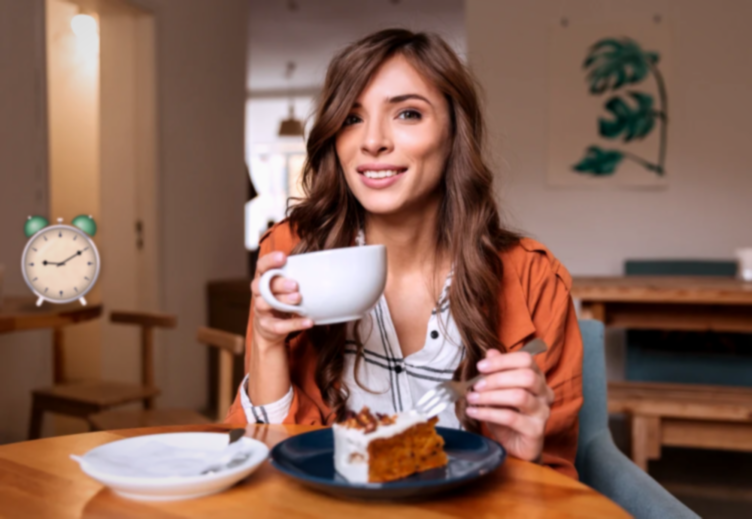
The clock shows h=9 m=10
